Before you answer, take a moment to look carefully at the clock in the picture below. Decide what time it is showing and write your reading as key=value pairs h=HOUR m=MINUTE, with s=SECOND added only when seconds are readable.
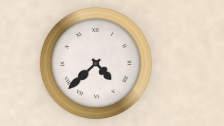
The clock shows h=4 m=38
